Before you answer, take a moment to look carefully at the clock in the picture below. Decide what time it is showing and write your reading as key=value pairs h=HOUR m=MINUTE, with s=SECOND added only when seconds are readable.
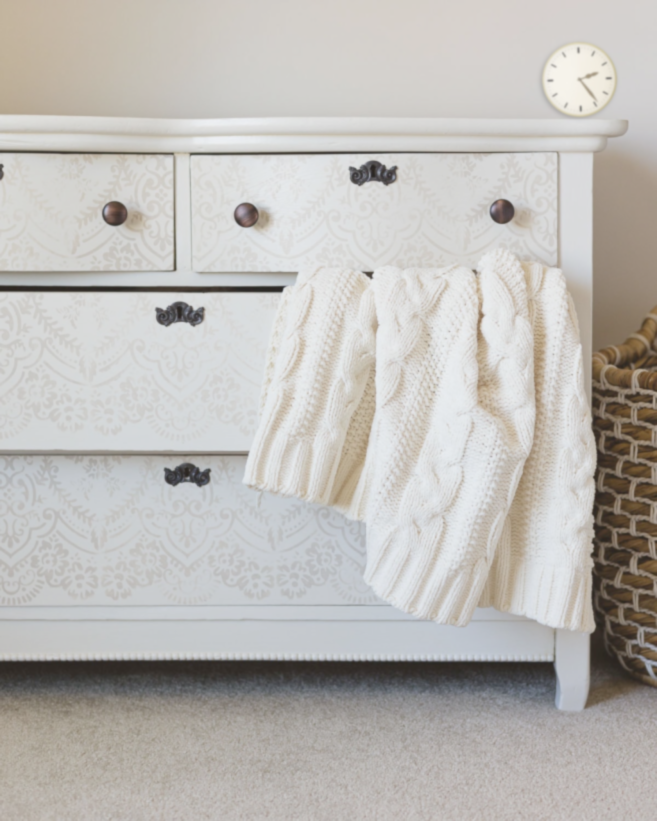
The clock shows h=2 m=24
